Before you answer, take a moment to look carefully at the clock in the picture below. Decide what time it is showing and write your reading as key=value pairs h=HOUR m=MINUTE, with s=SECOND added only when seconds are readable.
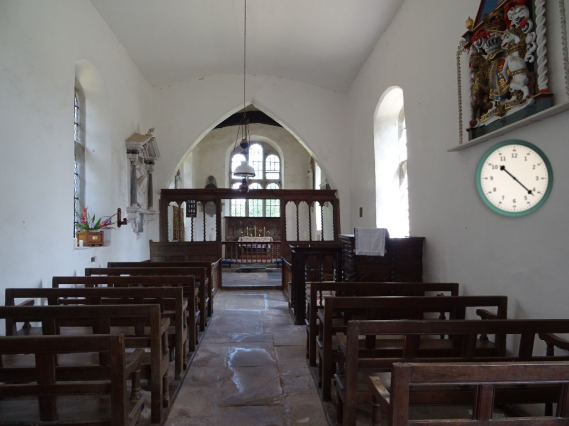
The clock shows h=10 m=22
